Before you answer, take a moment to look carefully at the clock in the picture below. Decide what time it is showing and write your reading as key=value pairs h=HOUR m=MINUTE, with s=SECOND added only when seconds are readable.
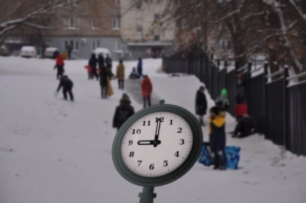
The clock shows h=9 m=0
